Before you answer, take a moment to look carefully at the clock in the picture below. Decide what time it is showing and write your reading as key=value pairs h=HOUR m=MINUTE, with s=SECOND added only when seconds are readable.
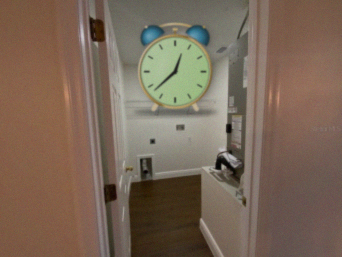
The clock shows h=12 m=38
